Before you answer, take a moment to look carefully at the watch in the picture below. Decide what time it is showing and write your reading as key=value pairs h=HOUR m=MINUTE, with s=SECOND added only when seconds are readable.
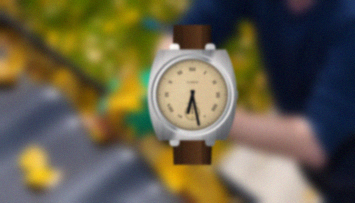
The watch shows h=6 m=28
